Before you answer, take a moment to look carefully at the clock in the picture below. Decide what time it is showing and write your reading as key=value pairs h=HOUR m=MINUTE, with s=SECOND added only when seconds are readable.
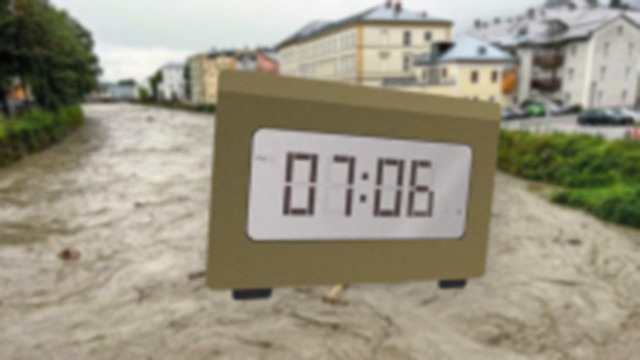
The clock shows h=7 m=6
